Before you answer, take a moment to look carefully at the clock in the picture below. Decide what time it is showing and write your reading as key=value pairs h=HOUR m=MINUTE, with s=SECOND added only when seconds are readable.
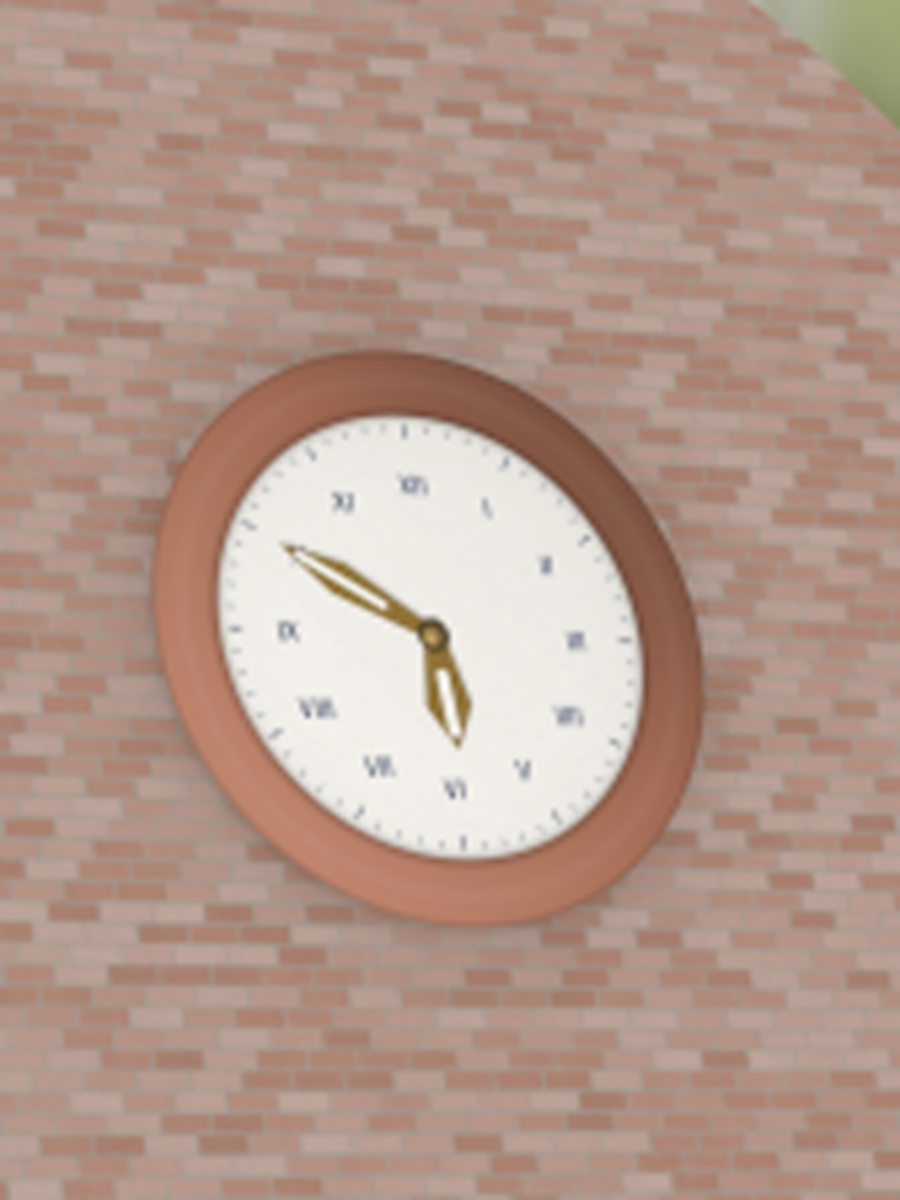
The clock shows h=5 m=50
